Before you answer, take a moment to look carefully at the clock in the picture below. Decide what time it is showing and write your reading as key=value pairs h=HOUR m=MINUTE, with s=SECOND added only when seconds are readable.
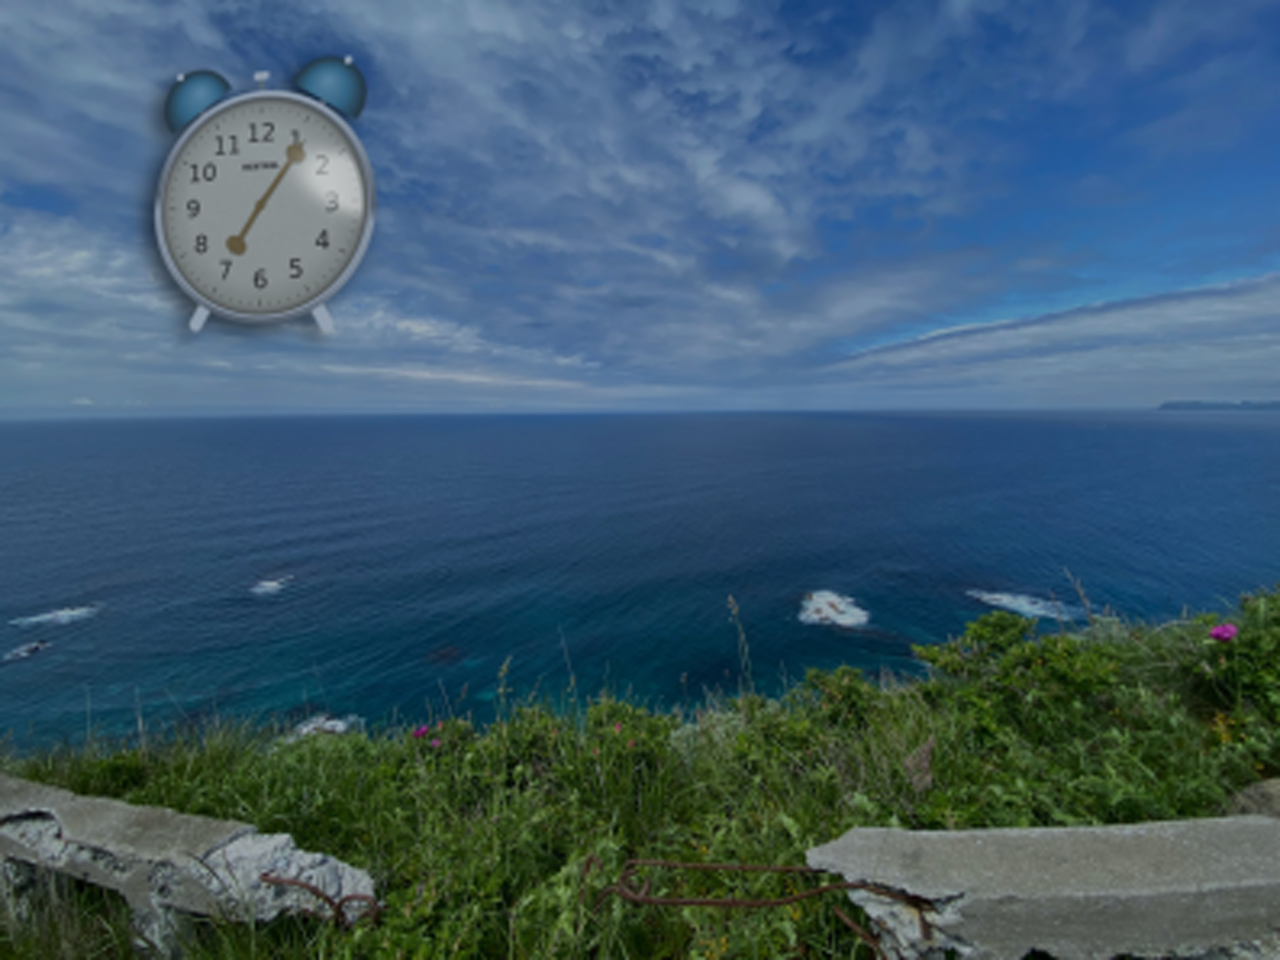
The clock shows h=7 m=6
